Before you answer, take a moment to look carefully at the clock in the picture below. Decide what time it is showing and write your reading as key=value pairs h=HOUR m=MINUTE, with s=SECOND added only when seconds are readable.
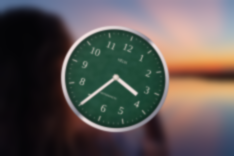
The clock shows h=3 m=35
